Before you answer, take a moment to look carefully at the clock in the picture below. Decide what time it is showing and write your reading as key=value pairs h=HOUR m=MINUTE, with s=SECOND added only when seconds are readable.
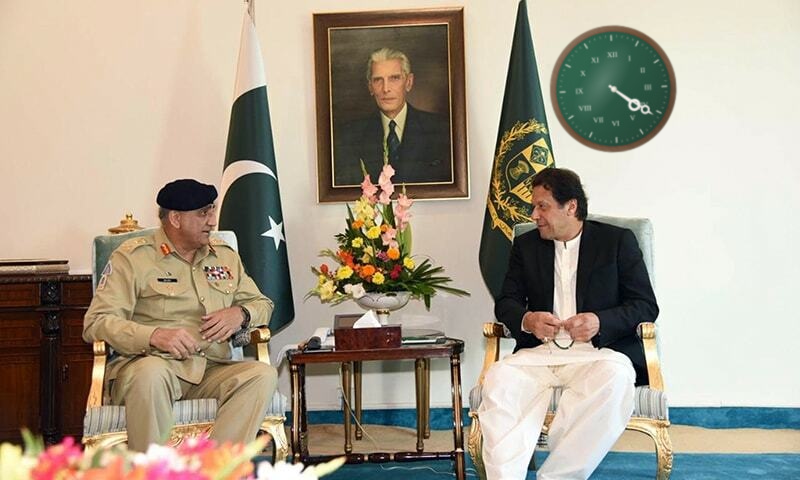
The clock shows h=4 m=21
